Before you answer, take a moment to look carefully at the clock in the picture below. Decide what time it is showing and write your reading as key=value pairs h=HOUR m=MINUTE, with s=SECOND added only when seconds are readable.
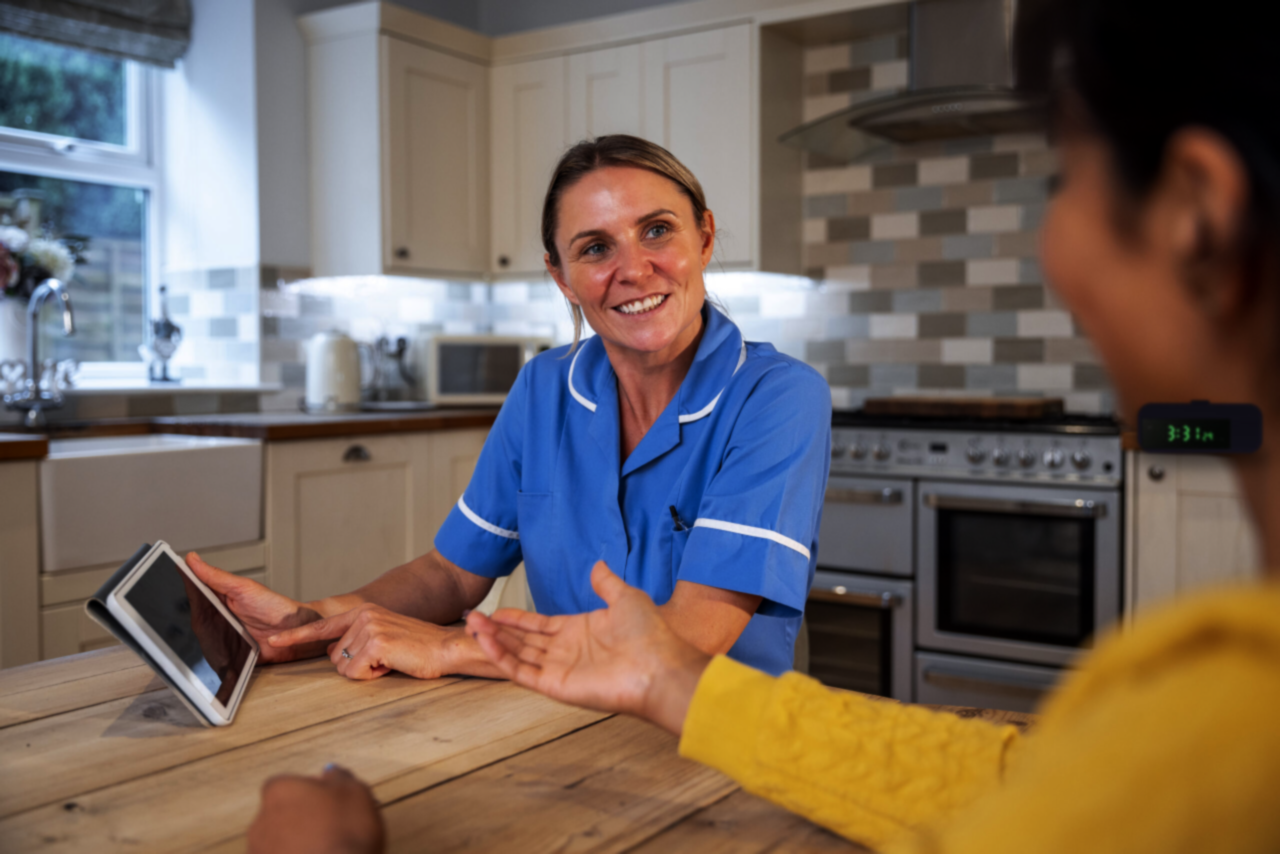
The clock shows h=3 m=31
